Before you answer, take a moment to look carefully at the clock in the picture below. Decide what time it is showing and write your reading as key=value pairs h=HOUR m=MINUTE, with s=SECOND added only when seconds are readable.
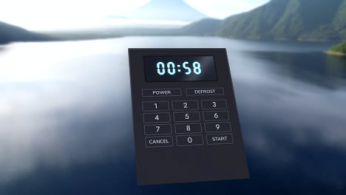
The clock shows h=0 m=58
